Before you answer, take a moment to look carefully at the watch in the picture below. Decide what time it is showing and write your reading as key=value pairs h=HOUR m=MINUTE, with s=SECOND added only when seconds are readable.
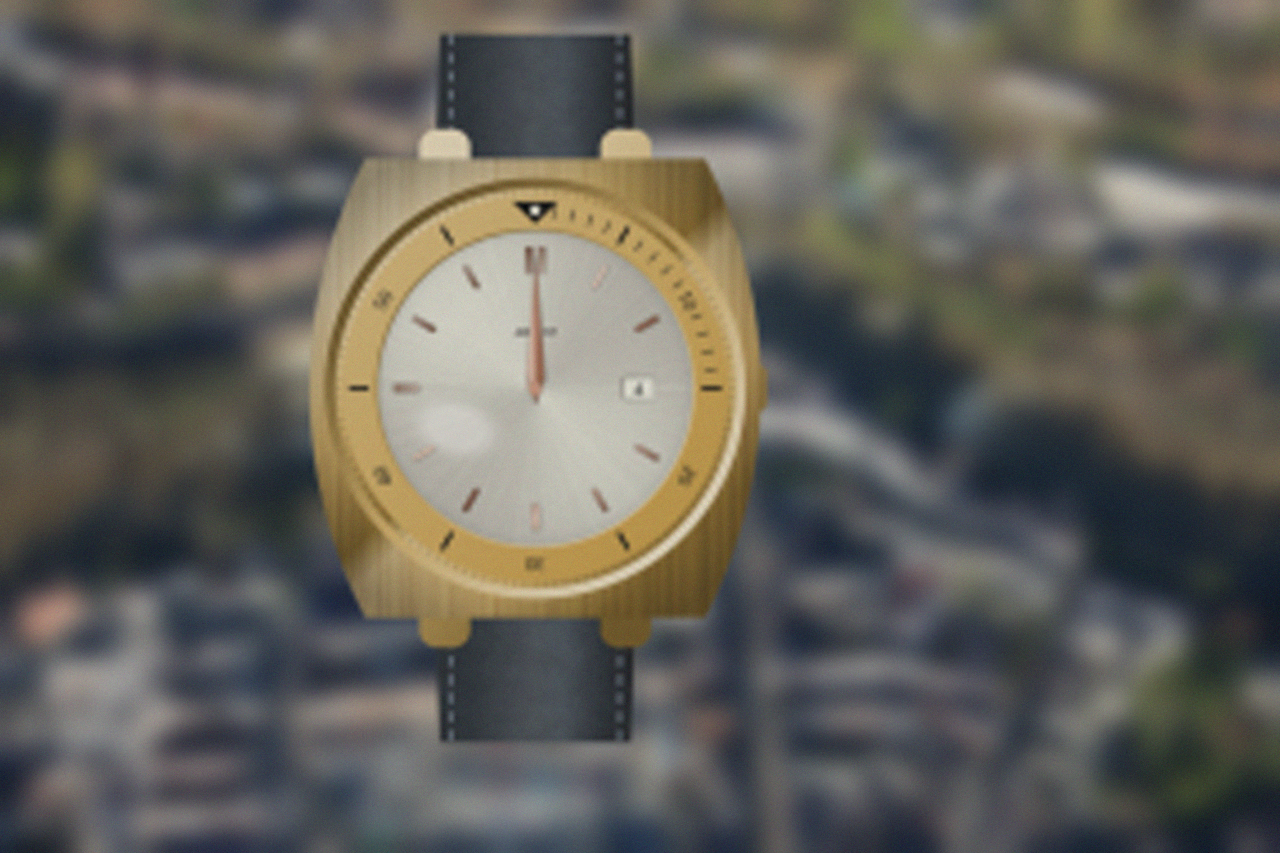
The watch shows h=12 m=0
